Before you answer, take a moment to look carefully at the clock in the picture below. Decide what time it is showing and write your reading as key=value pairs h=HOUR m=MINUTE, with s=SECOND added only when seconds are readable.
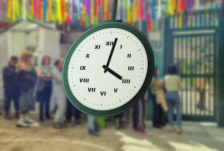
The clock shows h=4 m=2
